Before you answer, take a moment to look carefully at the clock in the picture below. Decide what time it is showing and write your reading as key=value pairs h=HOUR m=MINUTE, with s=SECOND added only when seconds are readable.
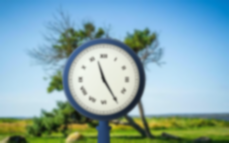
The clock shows h=11 m=25
